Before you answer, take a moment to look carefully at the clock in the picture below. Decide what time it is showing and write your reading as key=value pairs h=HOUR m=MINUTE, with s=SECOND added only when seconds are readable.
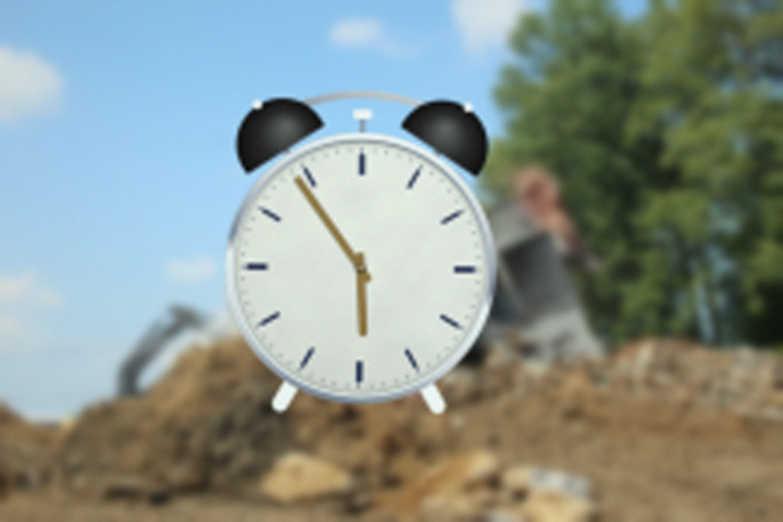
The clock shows h=5 m=54
